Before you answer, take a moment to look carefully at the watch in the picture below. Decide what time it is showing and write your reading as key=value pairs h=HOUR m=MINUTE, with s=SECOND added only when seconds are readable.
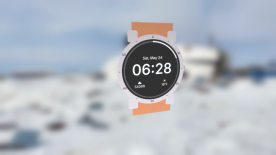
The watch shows h=6 m=28
